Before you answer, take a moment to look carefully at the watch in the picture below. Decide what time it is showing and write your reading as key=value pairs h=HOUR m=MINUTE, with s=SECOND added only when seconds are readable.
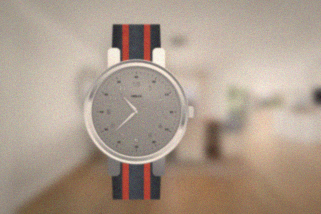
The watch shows h=10 m=38
